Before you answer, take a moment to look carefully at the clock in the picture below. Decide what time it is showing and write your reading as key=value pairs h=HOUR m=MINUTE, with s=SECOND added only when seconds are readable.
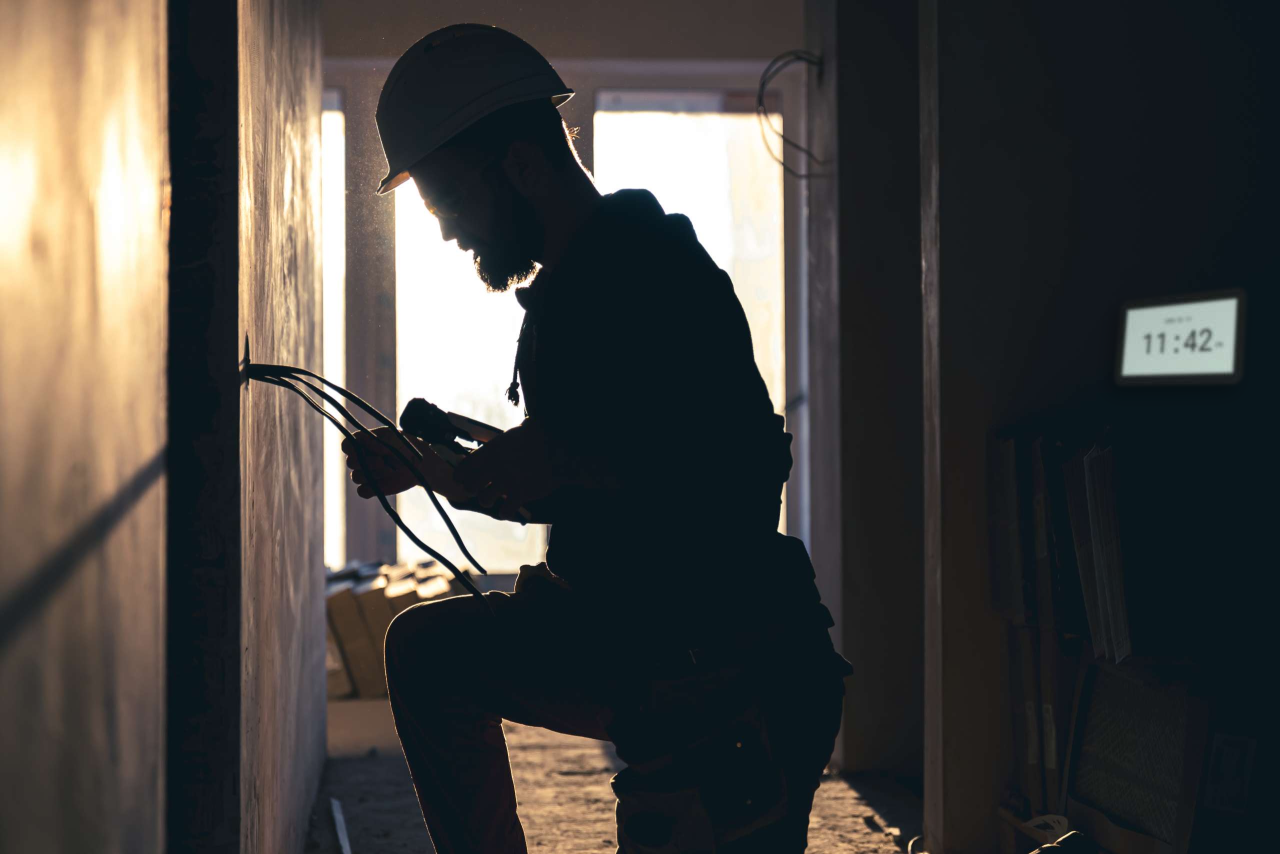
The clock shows h=11 m=42
